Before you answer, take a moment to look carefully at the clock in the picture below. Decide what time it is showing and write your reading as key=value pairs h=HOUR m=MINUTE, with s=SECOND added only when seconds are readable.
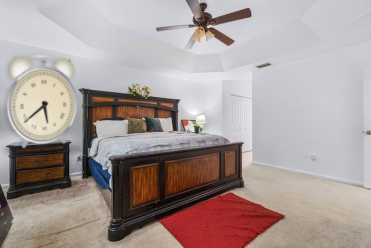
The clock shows h=5 m=39
